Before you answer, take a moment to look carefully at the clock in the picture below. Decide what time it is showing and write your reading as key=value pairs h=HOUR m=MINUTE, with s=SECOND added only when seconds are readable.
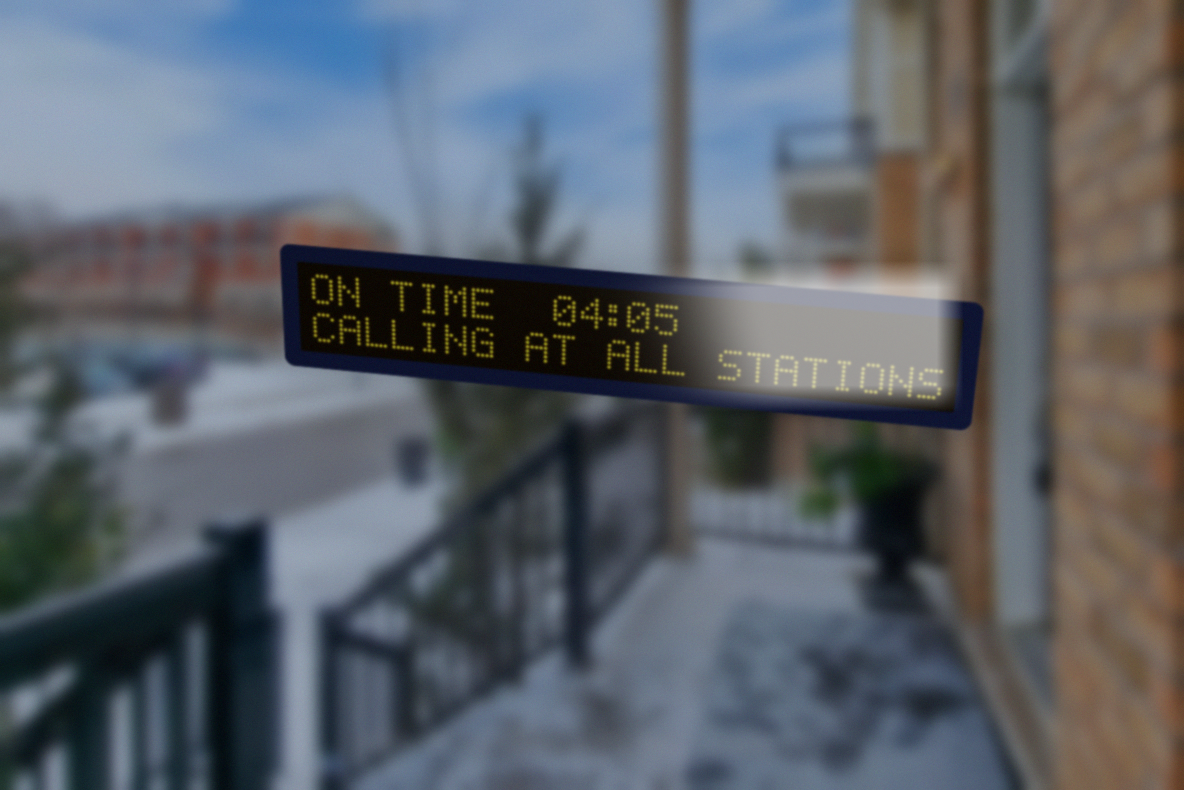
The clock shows h=4 m=5
